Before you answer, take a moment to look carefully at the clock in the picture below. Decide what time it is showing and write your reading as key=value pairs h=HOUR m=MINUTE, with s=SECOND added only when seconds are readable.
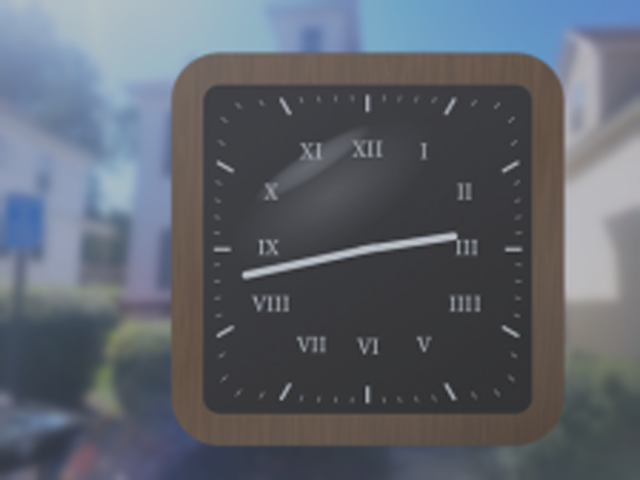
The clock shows h=2 m=43
